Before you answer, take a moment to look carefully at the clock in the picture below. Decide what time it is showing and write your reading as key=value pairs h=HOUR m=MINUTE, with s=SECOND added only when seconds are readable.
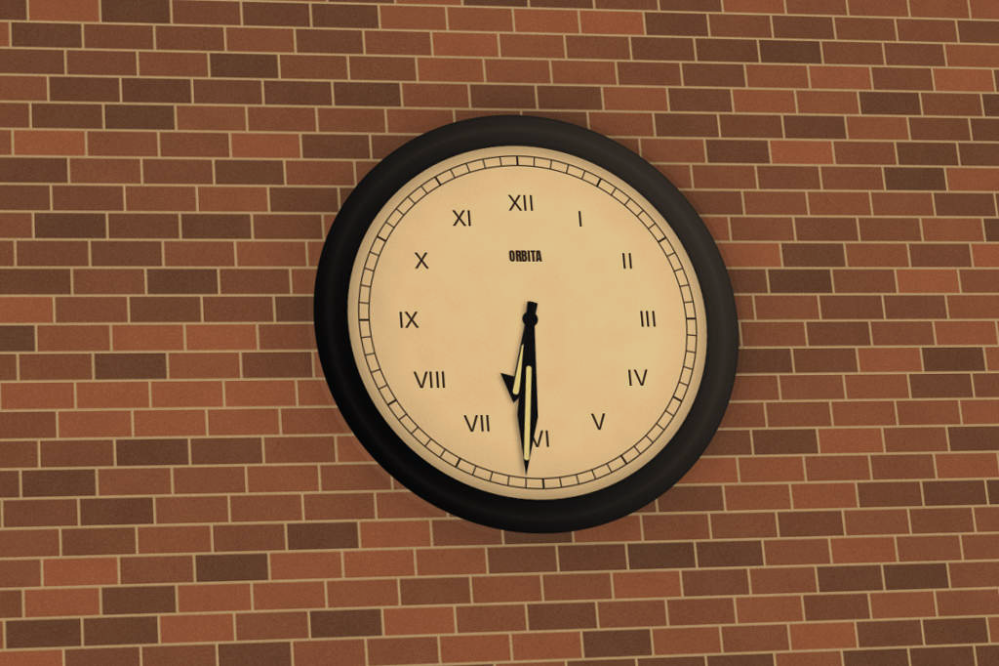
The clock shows h=6 m=31
